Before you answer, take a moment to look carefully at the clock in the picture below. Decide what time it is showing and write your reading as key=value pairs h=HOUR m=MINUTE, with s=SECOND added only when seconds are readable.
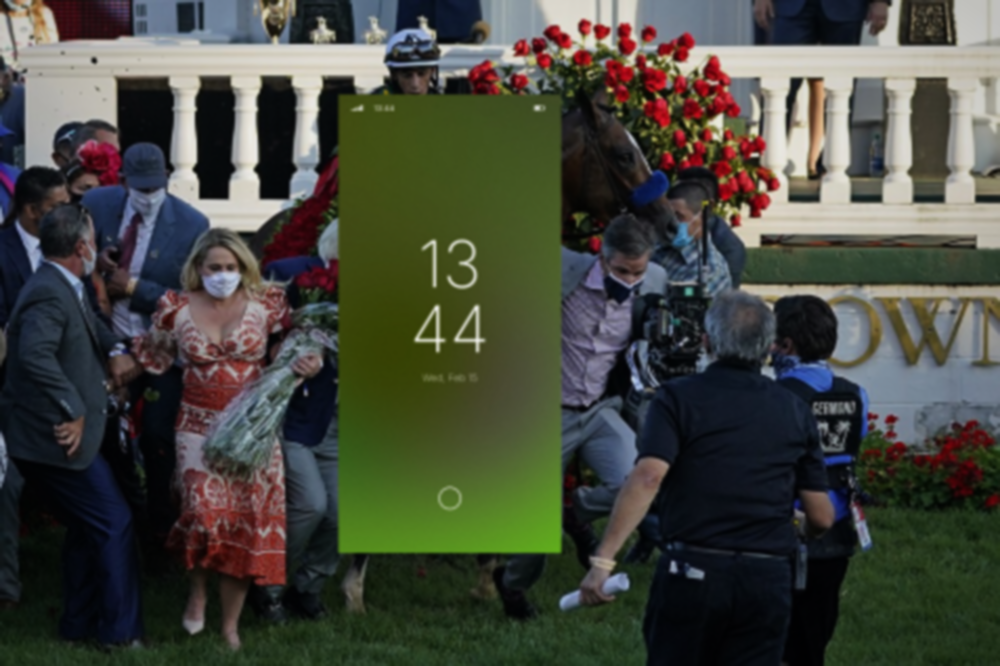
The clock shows h=13 m=44
